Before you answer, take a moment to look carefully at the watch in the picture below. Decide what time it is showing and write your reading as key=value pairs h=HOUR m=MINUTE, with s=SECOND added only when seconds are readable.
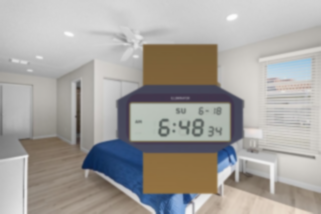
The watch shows h=6 m=48
